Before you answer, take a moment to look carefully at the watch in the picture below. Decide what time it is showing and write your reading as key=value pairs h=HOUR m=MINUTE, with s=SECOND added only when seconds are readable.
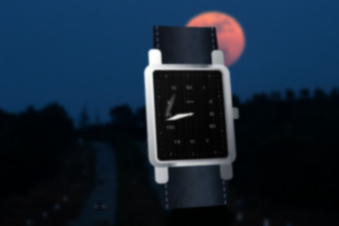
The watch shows h=8 m=43
